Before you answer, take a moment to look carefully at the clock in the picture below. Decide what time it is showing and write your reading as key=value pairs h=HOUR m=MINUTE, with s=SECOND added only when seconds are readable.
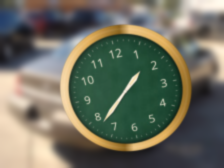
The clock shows h=1 m=38
